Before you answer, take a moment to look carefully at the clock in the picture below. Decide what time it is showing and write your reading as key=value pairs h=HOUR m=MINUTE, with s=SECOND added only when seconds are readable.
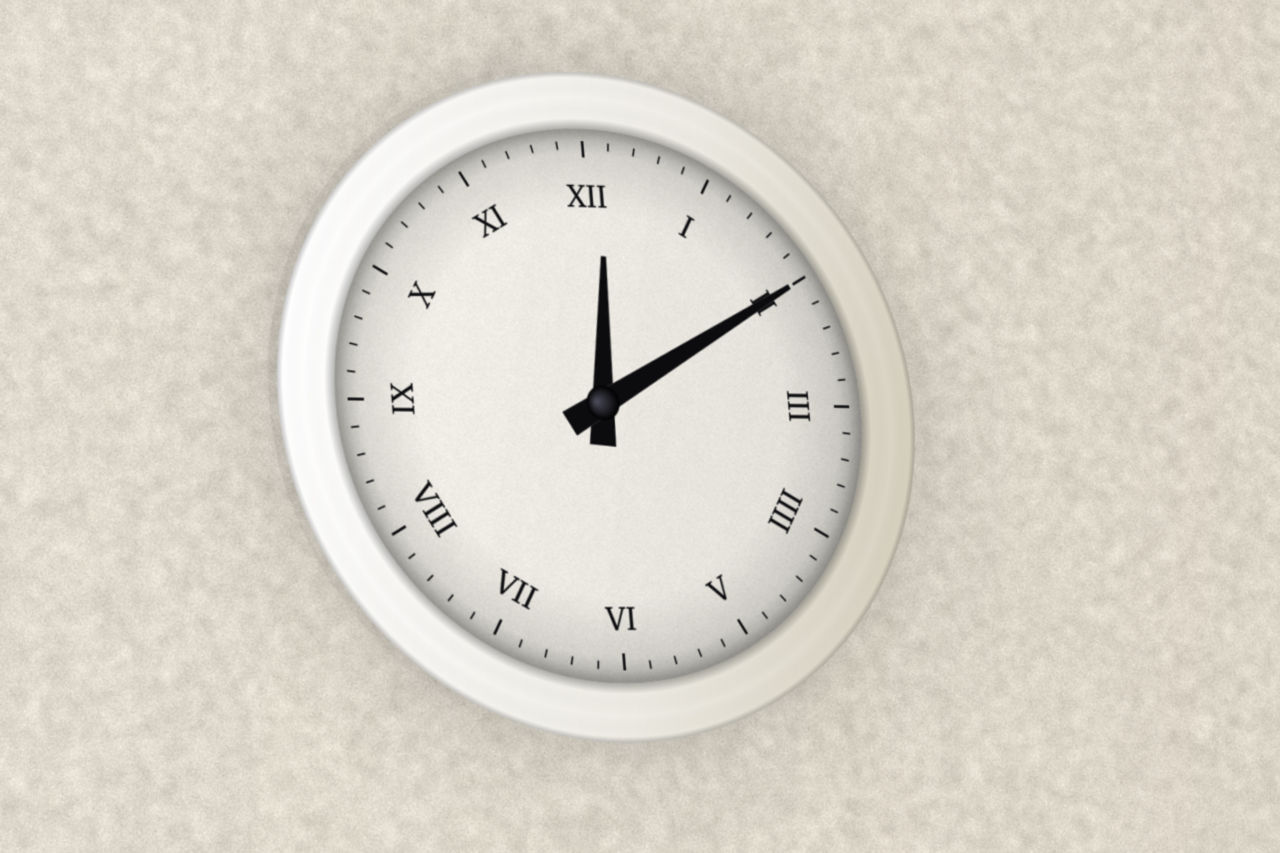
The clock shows h=12 m=10
